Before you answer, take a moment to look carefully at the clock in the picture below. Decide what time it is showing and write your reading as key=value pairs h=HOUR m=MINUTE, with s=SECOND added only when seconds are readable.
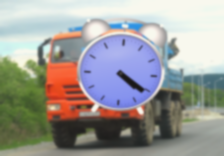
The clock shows h=4 m=21
